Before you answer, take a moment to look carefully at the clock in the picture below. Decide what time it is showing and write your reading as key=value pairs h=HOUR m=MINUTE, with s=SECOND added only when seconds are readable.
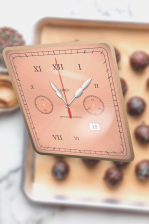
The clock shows h=11 m=8
